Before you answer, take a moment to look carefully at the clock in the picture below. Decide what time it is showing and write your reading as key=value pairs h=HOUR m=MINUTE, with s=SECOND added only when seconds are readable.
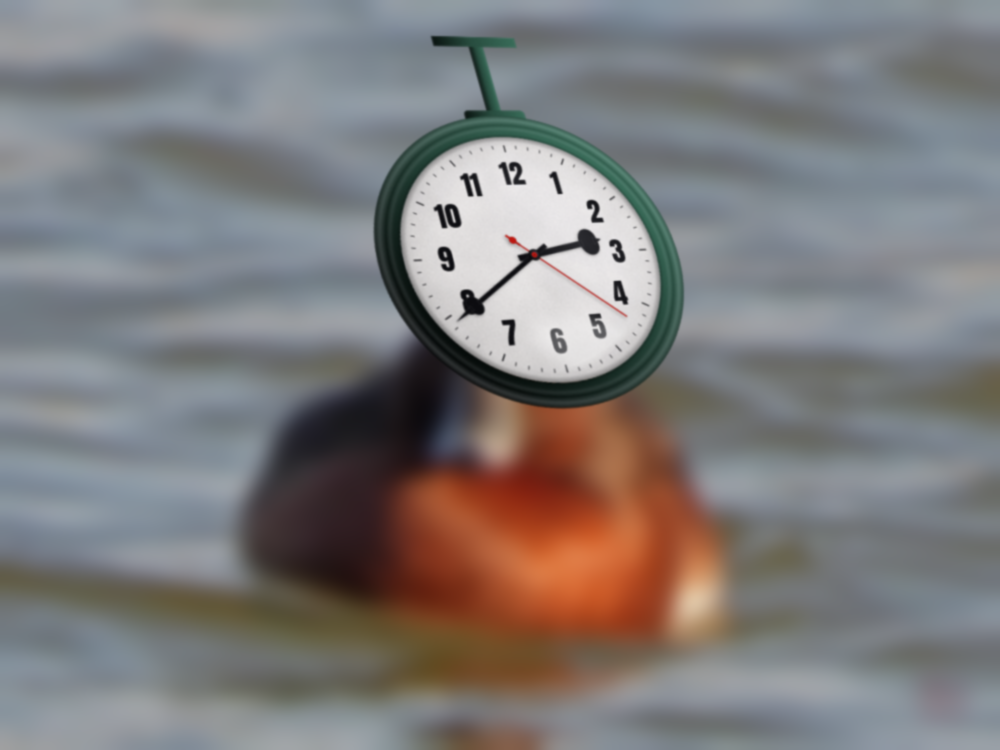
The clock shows h=2 m=39 s=22
